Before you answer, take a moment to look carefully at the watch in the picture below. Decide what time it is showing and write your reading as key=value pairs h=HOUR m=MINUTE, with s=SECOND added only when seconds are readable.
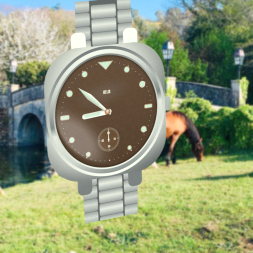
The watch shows h=8 m=52
